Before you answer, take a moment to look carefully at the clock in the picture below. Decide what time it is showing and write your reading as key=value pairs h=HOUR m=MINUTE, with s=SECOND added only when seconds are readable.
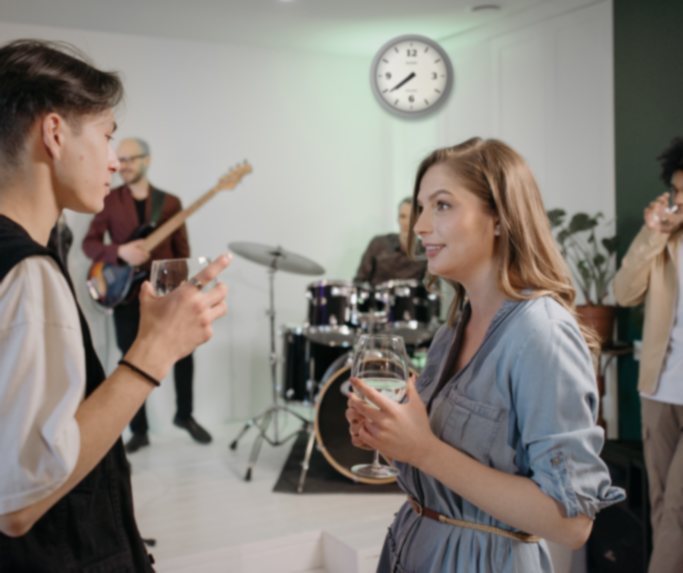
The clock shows h=7 m=39
